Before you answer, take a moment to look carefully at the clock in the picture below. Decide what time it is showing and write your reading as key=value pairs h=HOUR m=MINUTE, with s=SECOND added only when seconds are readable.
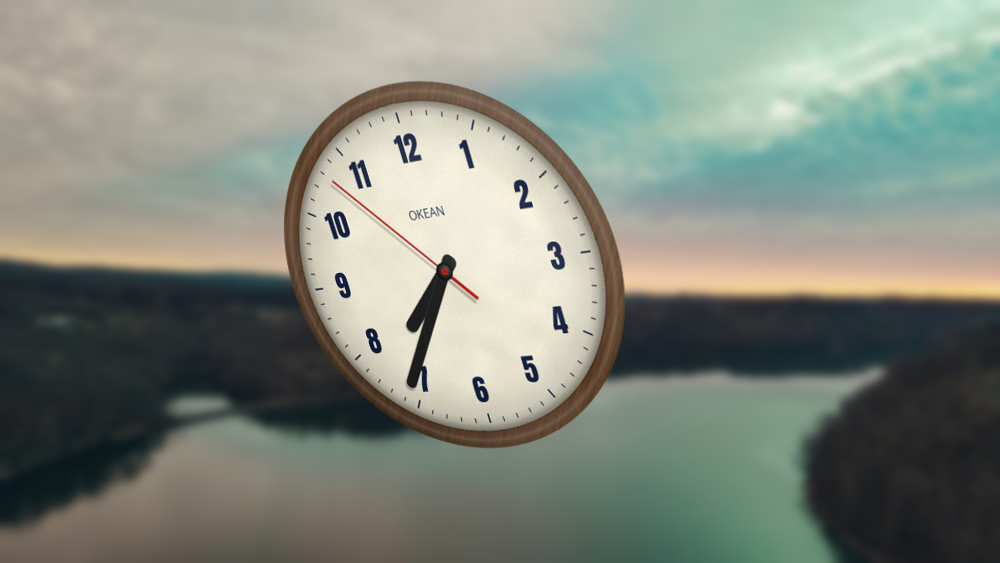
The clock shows h=7 m=35 s=53
